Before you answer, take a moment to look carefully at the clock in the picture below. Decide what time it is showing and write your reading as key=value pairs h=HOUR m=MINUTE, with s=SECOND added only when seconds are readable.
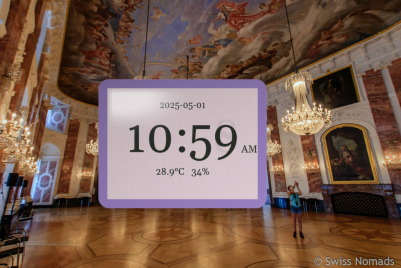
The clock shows h=10 m=59
